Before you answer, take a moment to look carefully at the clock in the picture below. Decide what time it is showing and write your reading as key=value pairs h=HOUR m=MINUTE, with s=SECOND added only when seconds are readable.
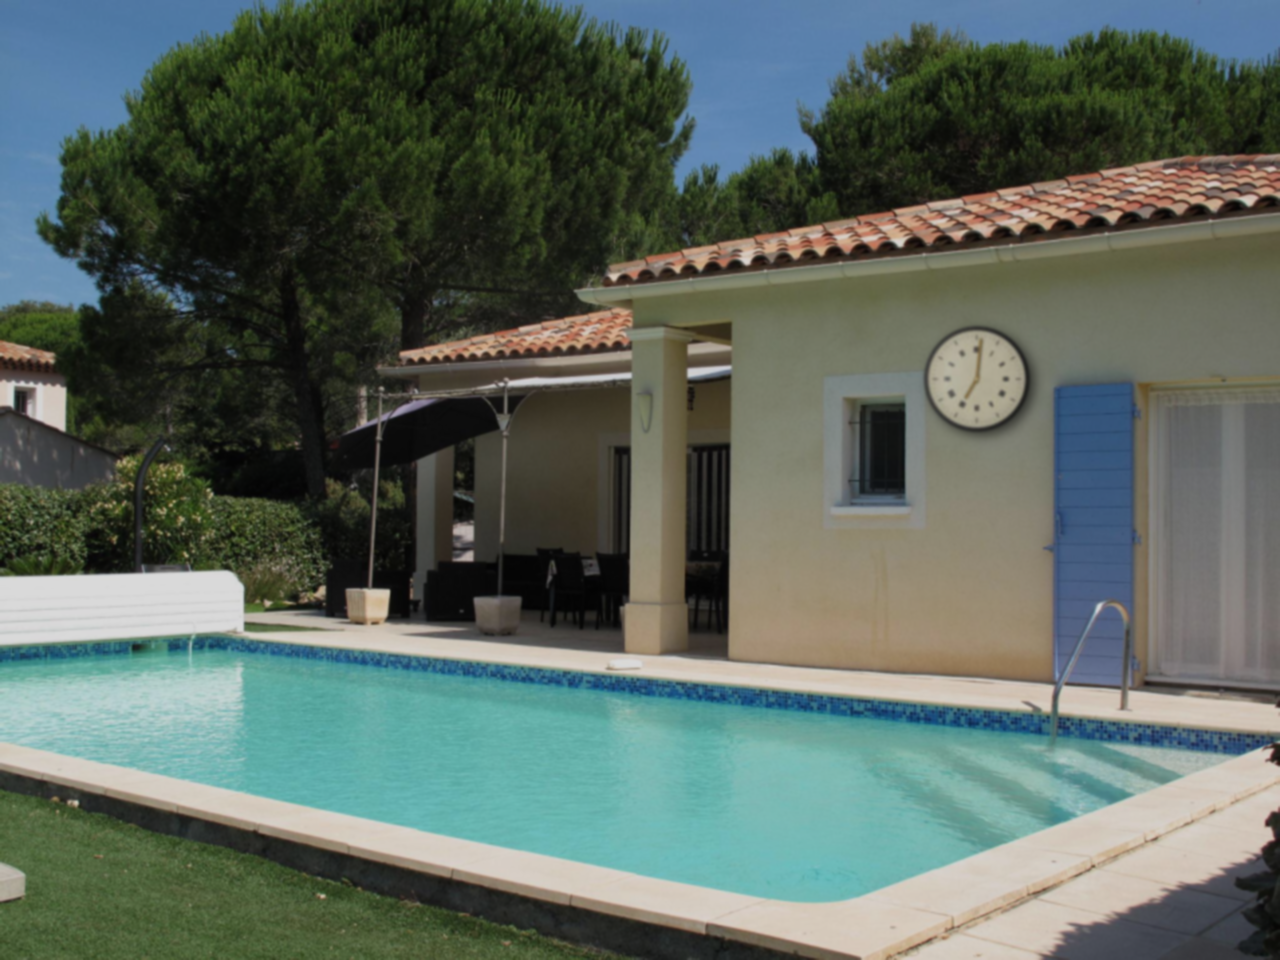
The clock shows h=7 m=1
